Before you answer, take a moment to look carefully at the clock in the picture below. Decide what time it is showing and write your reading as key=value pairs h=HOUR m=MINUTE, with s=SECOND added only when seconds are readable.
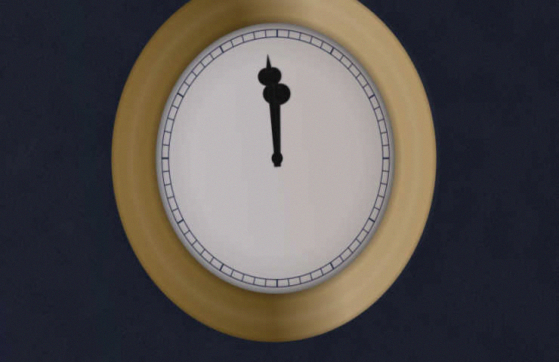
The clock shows h=11 m=59
